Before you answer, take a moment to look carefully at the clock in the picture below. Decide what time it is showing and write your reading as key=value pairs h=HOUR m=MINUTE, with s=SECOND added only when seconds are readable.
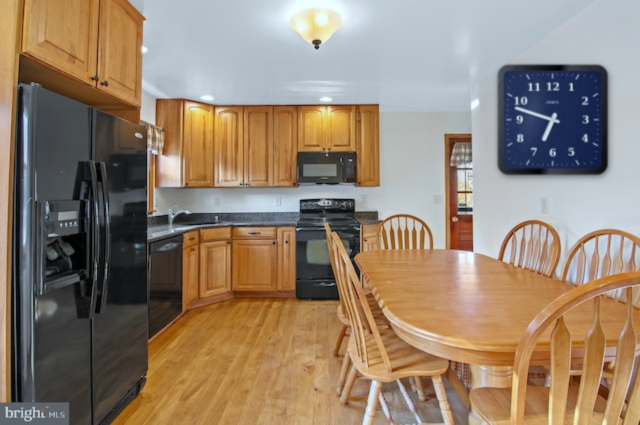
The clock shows h=6 m=48
